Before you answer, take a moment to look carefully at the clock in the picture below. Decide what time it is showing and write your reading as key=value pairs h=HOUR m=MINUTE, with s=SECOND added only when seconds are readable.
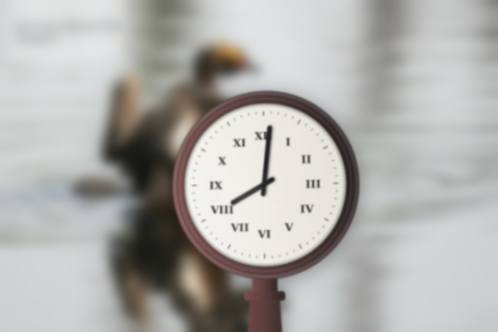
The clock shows h=8 m=1
